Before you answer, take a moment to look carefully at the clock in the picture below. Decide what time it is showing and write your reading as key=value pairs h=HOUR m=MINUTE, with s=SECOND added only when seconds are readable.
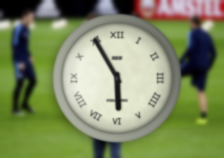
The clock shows h=5 m=55
